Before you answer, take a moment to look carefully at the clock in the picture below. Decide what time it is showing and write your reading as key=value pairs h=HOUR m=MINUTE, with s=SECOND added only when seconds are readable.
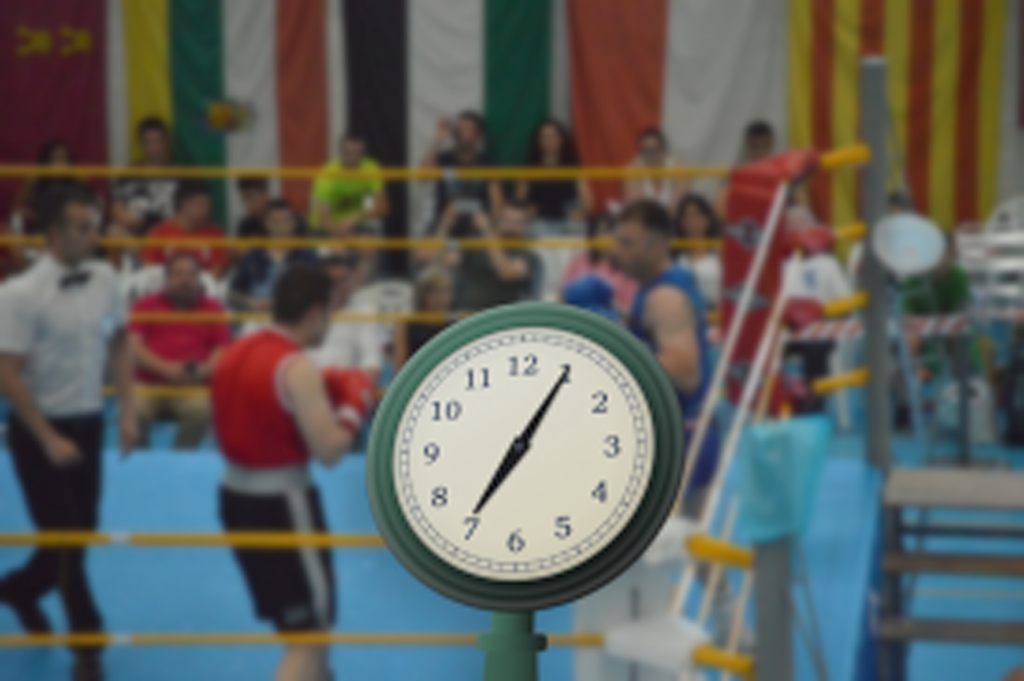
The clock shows h=7 m=5
